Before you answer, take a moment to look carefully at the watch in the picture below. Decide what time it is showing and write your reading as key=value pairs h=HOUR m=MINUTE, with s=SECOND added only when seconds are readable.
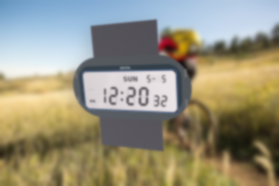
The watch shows h=12 m=20
